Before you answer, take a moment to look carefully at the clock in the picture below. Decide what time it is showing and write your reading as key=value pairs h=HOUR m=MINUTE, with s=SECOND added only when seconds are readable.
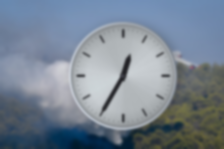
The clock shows h=12 m=35
